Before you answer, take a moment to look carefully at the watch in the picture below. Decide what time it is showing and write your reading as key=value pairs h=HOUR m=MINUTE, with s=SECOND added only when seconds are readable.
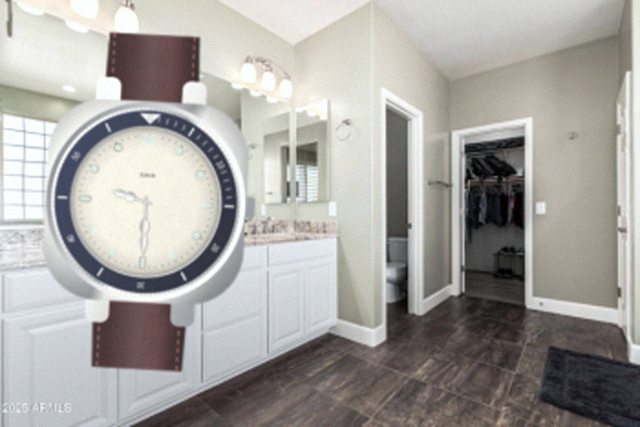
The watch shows h=9 m=30
